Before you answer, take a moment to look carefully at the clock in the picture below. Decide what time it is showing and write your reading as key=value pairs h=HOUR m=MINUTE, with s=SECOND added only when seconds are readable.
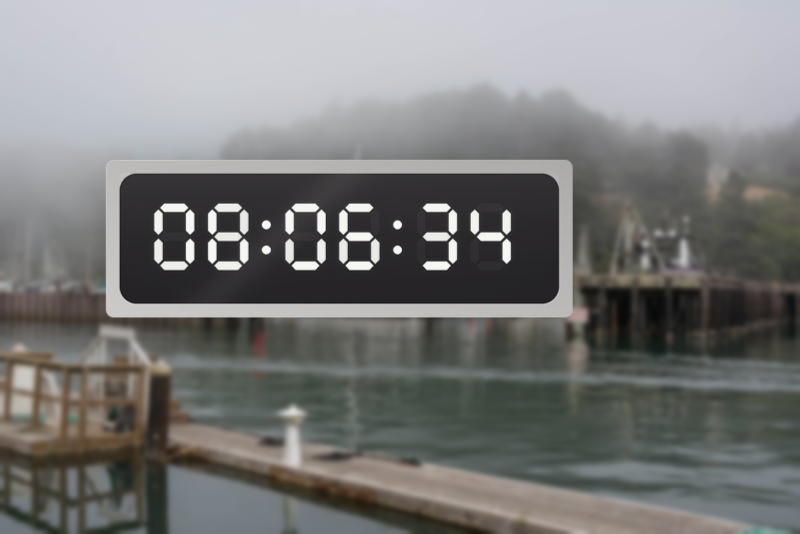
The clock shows h=8 m=6 s=34
